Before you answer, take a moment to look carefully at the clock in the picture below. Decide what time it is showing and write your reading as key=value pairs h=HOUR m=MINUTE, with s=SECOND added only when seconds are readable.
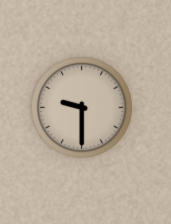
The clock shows h=9 m=30
